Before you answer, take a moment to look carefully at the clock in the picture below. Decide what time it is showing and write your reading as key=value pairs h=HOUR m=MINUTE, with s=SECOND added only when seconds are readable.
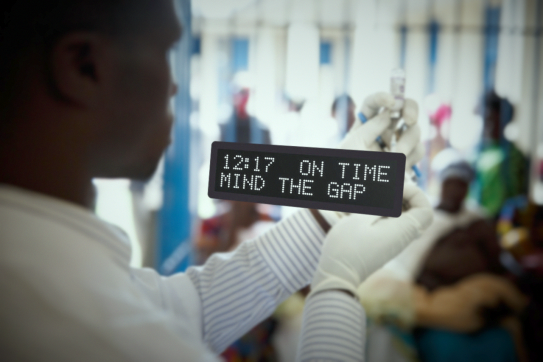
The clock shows h=12 m=17
